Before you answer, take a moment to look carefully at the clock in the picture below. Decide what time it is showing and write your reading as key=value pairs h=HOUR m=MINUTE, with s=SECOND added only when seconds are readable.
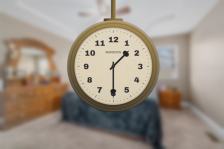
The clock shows h=1 m=30
